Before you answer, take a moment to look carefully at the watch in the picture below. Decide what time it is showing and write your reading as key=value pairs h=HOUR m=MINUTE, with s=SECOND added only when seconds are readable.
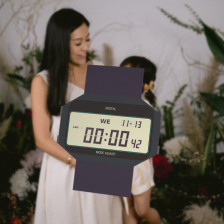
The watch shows h=0 m=0 s=42
